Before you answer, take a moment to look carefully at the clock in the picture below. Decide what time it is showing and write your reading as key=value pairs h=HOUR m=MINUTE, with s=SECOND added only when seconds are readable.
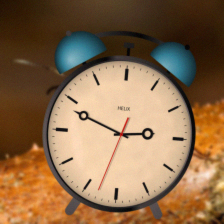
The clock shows h=2 m=48 s=33
